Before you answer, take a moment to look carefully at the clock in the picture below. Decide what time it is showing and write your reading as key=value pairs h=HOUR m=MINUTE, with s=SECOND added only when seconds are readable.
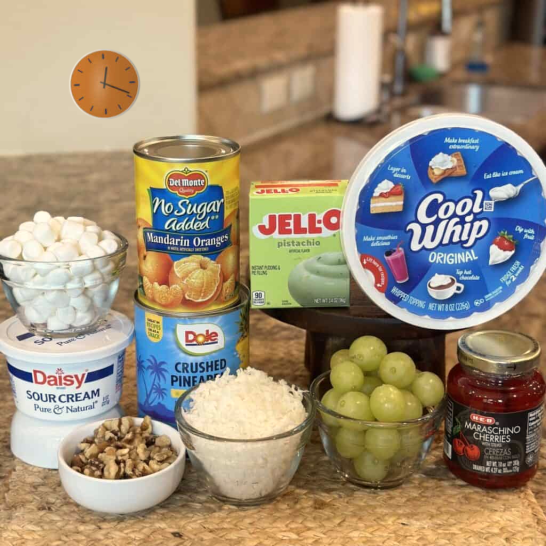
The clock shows h=12 m=19
